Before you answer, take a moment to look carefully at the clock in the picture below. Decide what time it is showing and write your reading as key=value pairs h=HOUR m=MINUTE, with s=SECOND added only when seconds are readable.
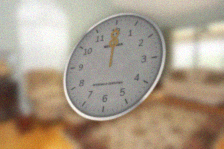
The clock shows h=12 m=0
